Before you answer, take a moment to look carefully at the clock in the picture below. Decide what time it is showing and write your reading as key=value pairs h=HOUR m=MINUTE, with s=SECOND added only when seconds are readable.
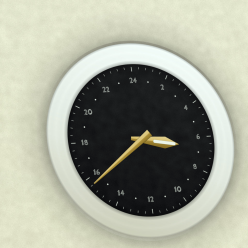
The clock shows h=6 m=39
